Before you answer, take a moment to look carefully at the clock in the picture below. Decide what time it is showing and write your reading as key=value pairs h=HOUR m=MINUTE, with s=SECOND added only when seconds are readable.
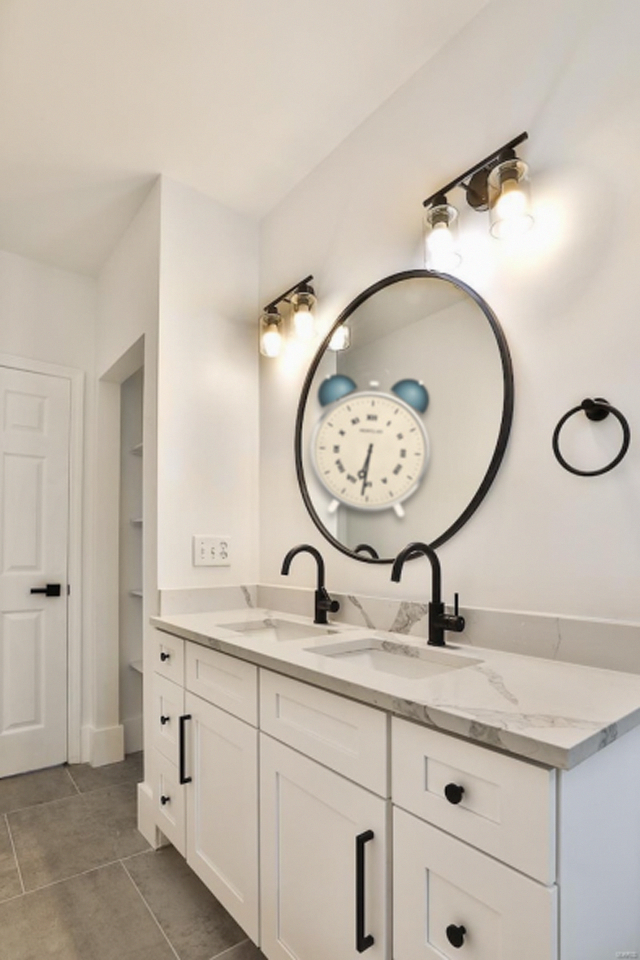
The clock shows h=6 m=31
